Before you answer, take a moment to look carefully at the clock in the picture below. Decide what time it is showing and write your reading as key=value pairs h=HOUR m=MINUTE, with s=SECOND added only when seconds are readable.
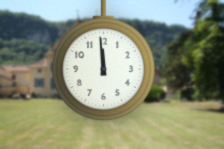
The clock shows h=11 m=59
